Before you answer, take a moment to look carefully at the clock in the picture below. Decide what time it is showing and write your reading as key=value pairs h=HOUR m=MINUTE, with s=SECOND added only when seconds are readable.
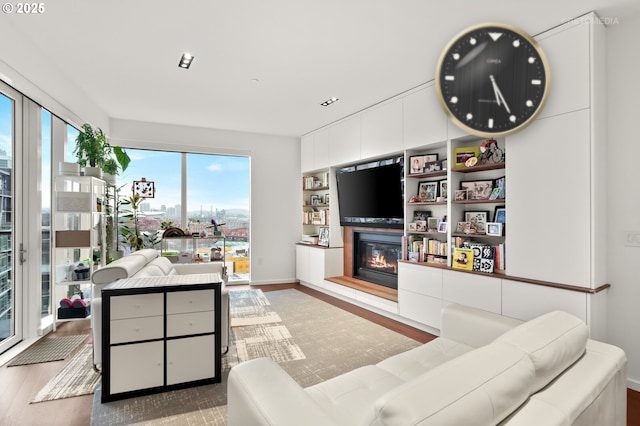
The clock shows h=5 m=25
